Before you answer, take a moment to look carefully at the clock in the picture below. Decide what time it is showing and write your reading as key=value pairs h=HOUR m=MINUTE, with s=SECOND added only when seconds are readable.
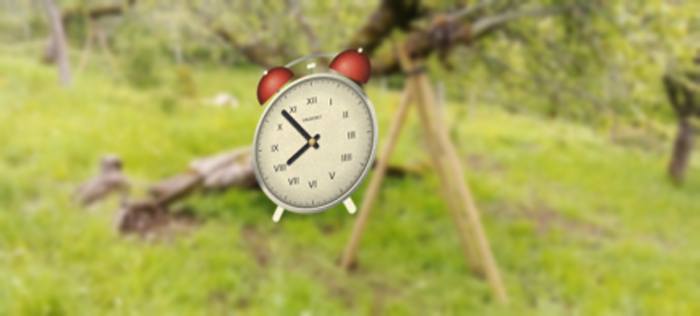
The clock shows h=7 m=53
